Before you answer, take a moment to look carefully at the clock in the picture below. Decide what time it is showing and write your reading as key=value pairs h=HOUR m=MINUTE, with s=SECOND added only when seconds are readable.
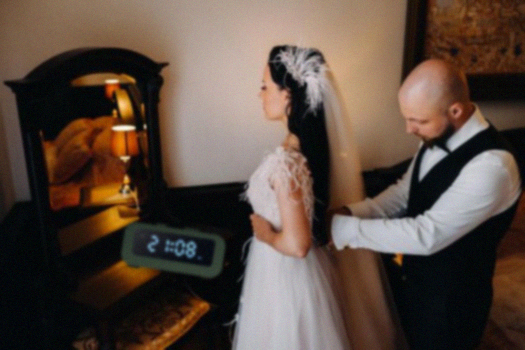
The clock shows h=21 m=8
